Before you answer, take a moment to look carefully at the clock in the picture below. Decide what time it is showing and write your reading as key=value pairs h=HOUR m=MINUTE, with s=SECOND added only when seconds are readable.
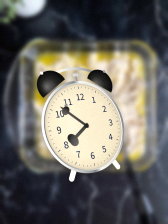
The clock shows h=7 m=52
